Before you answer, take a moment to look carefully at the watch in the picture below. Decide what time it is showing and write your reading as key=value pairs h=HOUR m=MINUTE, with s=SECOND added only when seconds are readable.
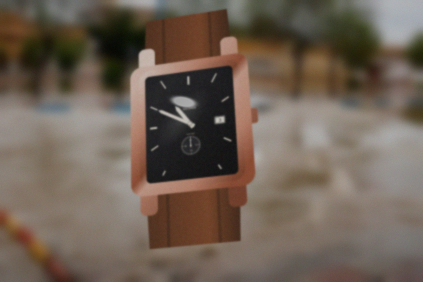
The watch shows h=10 m=50
